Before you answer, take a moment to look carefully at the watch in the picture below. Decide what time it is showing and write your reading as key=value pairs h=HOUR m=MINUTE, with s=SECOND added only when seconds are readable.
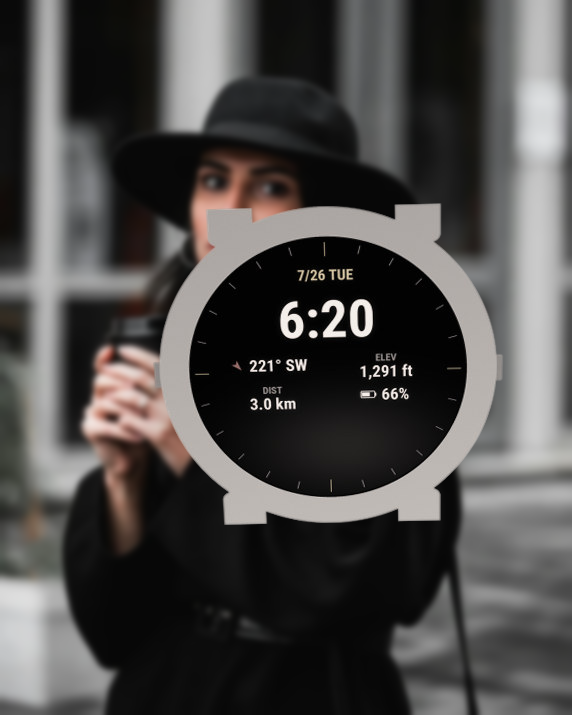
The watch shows h=6 m=20
